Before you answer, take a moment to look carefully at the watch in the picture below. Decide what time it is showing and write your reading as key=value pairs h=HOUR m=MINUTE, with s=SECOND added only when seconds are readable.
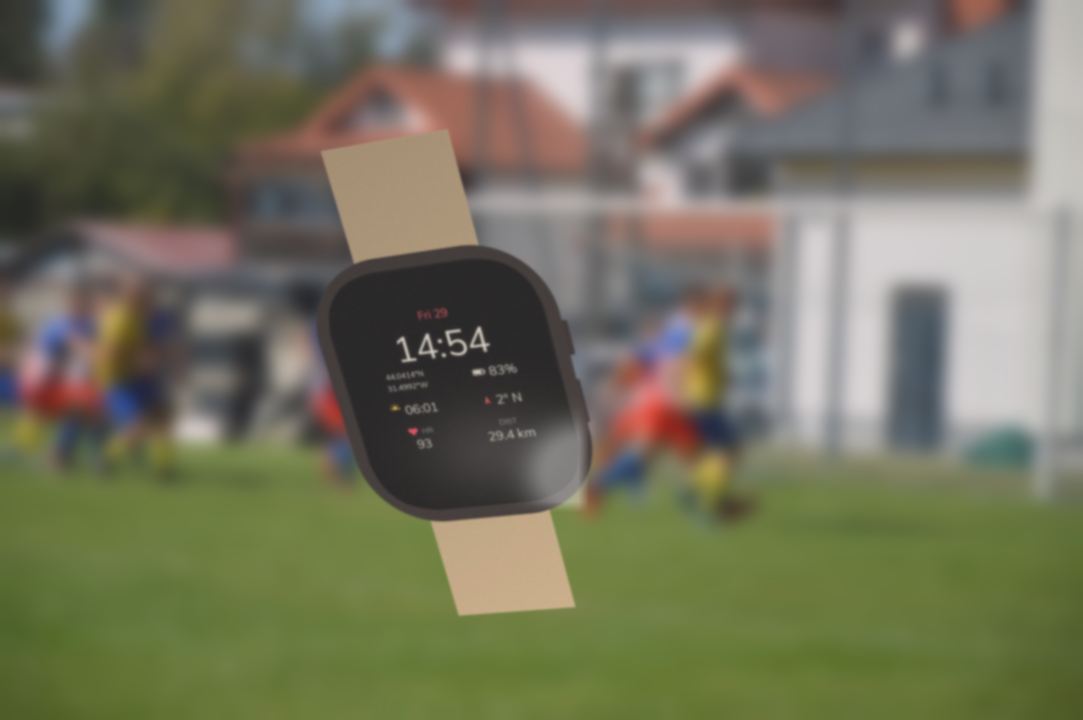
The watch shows h=14 m=54
